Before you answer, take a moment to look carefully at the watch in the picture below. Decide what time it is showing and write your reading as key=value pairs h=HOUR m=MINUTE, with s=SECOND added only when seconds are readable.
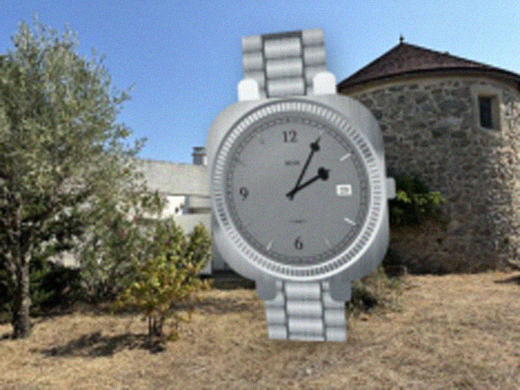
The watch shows h=2 m=5
